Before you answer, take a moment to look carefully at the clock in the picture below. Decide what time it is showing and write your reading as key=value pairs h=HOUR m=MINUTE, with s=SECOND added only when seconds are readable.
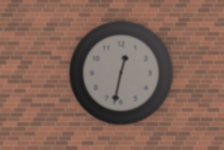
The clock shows h=12 m=32
